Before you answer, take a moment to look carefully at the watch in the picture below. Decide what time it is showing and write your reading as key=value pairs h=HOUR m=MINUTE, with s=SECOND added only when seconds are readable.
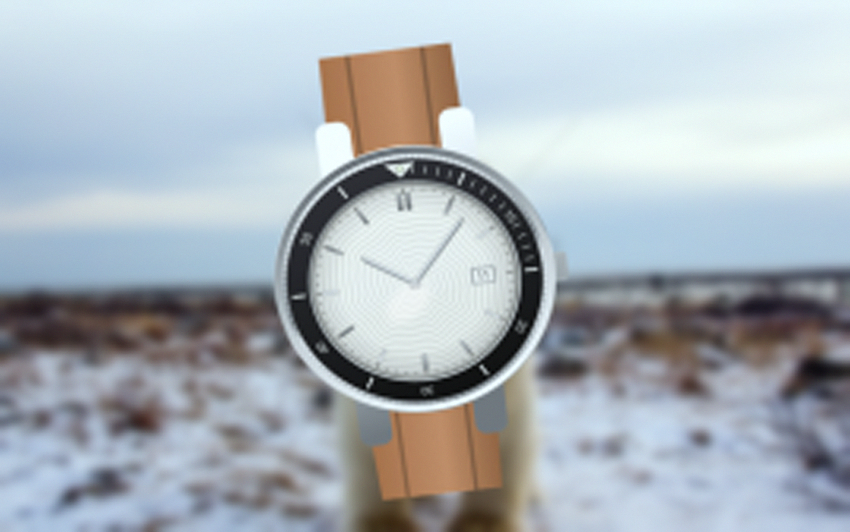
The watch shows h=10 m=7
